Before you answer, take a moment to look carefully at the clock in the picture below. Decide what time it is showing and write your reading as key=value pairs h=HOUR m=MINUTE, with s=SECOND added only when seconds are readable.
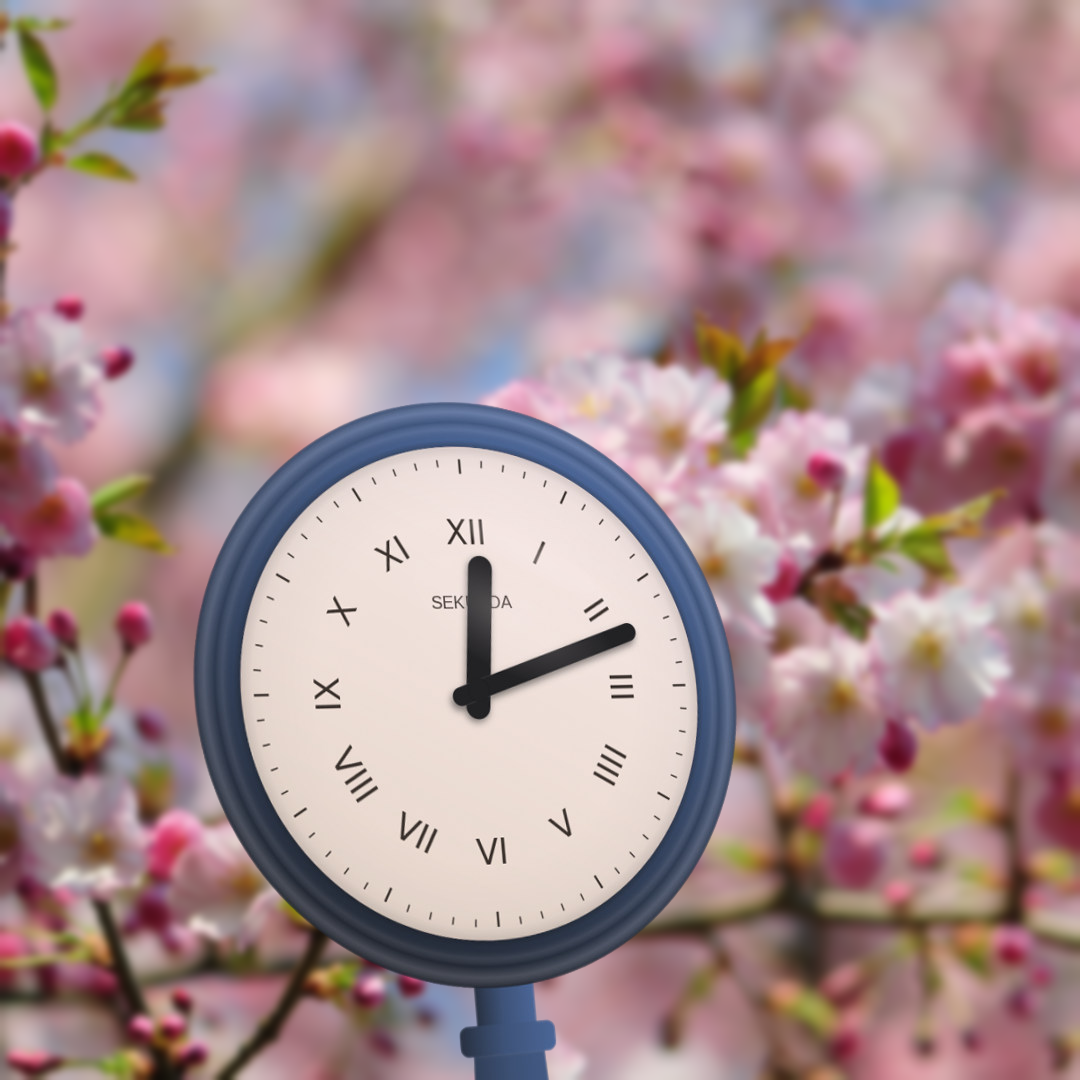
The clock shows h=12 m=12
